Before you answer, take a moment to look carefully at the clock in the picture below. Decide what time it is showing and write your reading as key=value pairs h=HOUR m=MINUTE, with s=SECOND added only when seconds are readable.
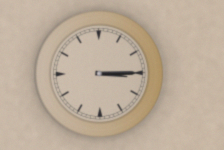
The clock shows h=3 m=15
